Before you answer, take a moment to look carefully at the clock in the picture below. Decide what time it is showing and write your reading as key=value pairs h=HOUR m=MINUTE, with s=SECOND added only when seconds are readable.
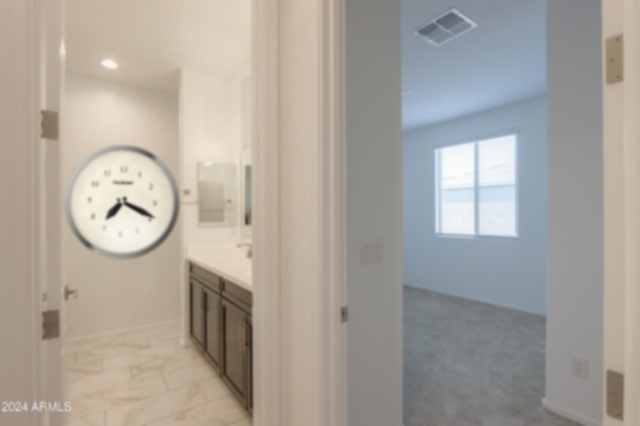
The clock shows h=7 m=19
